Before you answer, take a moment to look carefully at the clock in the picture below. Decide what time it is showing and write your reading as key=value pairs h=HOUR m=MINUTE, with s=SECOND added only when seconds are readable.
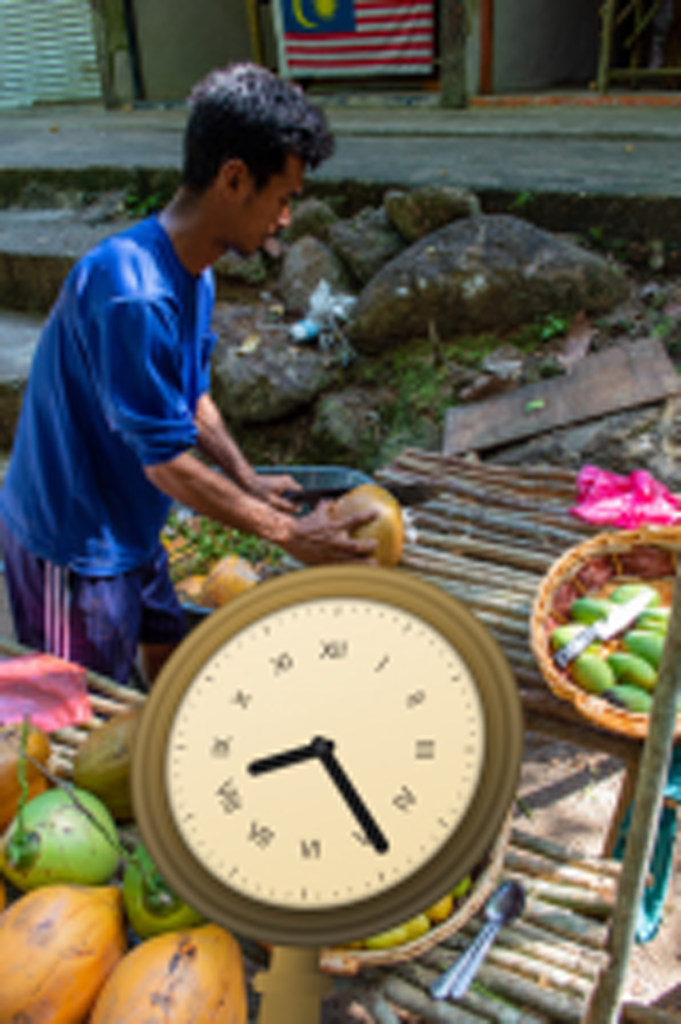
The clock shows h=8 m=24
